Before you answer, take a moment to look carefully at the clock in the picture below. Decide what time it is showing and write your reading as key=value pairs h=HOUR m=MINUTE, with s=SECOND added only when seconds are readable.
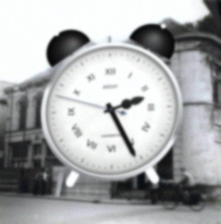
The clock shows h=2 m=25 s=48
